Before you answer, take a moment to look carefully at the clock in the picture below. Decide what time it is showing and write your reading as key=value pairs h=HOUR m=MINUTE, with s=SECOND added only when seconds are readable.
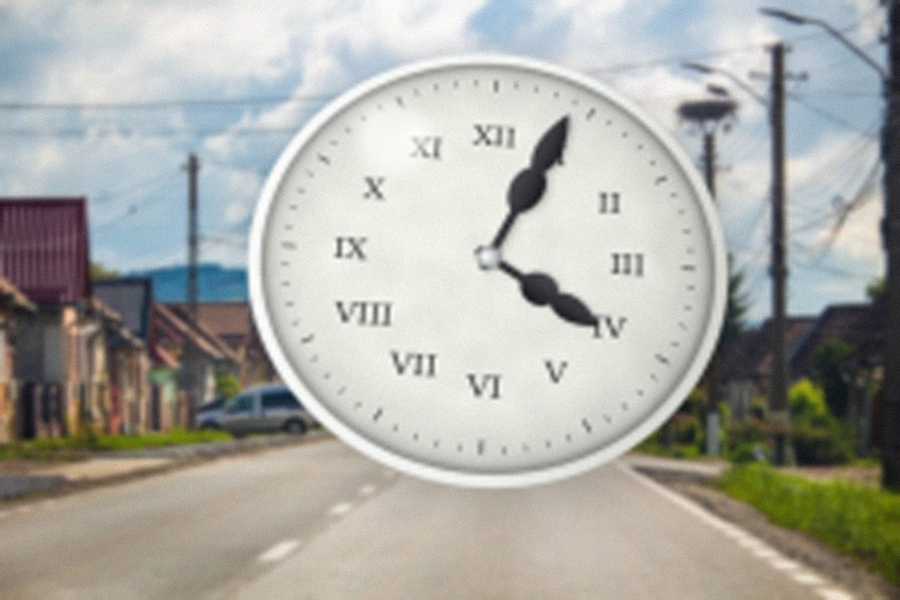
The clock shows h=4 m=4
